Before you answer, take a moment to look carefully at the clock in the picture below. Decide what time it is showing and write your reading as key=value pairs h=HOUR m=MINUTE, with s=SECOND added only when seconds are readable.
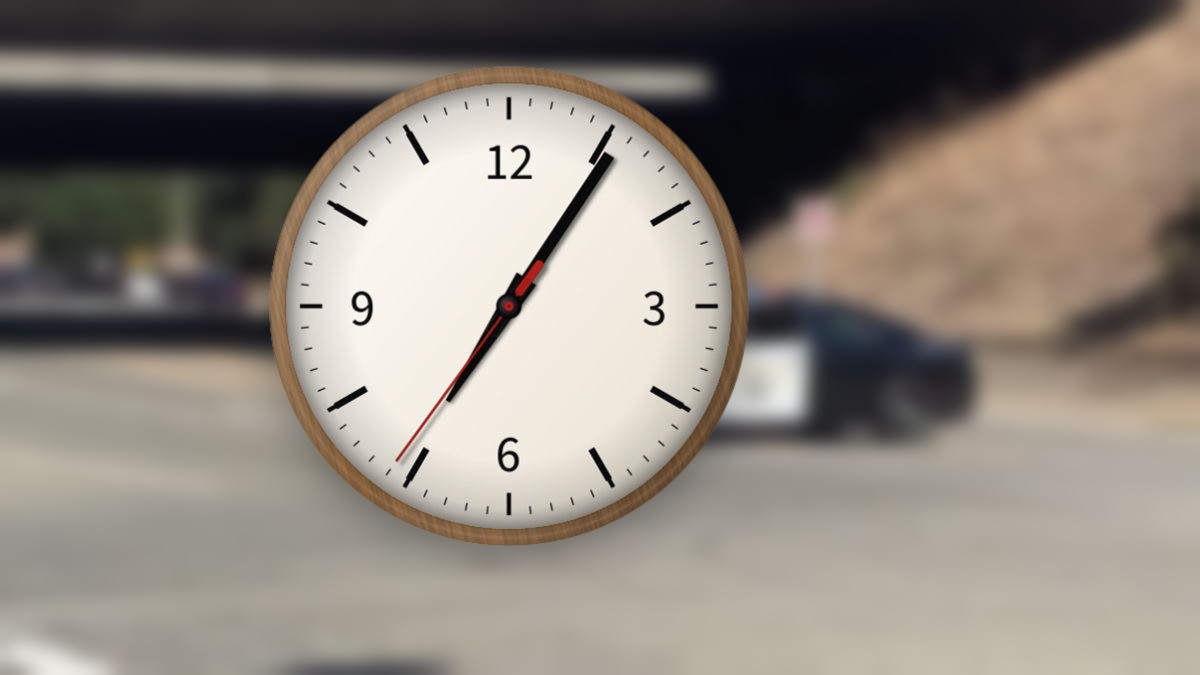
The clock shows h=7 m=5 s=36
